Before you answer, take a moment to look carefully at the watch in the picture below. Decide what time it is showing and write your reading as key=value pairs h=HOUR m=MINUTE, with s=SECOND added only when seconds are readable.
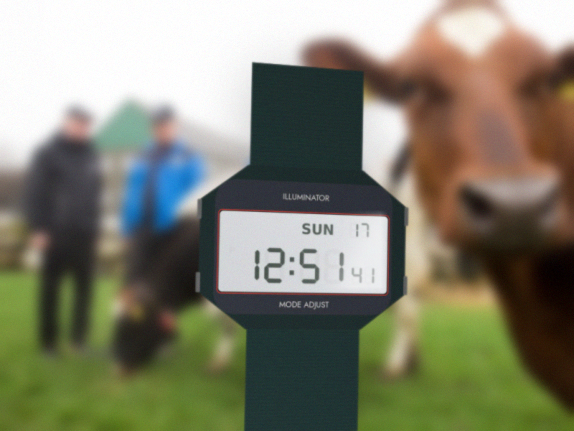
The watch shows h=12 m=51 s=41
